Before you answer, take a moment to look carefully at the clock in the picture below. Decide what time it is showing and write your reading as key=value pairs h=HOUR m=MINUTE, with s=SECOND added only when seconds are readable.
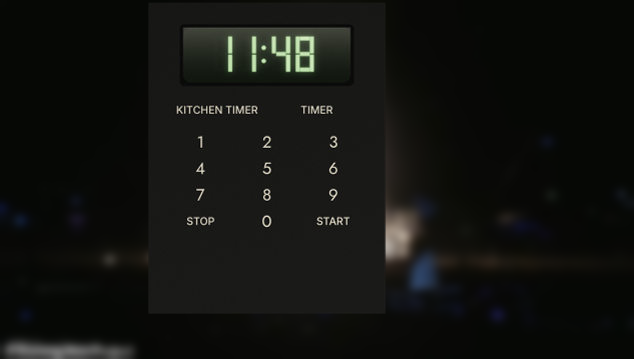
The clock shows h=11 m=48
